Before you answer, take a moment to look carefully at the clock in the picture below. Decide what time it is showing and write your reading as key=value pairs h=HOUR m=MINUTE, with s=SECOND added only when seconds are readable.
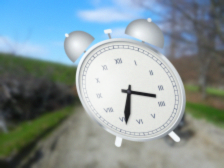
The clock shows h=3 m=34
